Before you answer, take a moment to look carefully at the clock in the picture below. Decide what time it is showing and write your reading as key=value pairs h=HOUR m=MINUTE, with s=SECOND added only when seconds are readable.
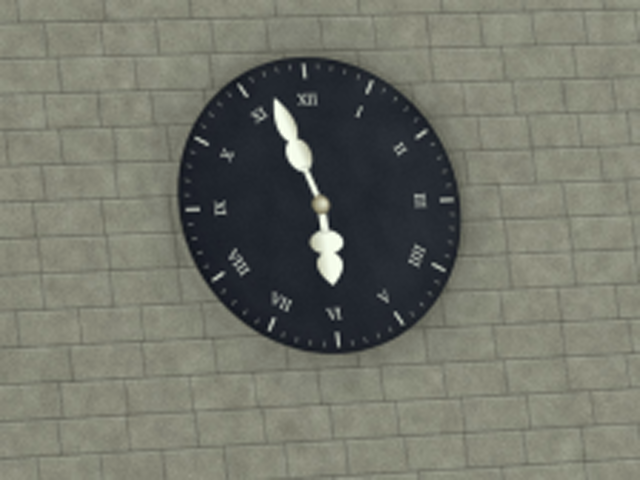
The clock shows h=5 m=57
